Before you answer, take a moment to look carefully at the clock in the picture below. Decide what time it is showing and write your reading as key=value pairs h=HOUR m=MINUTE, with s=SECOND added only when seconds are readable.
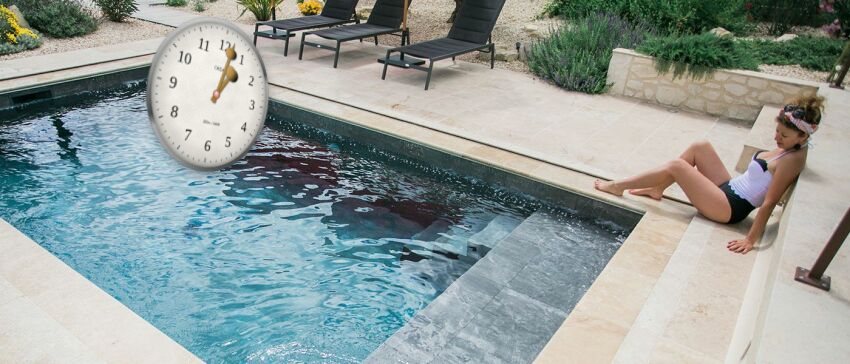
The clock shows h=1 m=2
